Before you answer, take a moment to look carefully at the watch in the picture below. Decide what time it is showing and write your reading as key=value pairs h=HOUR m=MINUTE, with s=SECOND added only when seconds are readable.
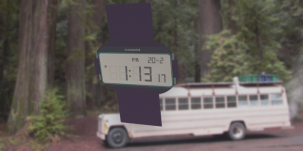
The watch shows h=1 m=13 s=17
